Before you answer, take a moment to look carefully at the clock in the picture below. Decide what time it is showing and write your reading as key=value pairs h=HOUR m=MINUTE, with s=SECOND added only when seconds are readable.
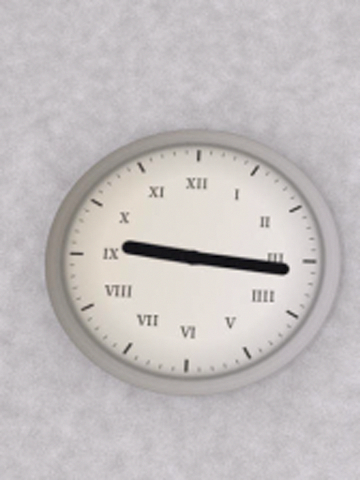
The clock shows h=9 m=16
